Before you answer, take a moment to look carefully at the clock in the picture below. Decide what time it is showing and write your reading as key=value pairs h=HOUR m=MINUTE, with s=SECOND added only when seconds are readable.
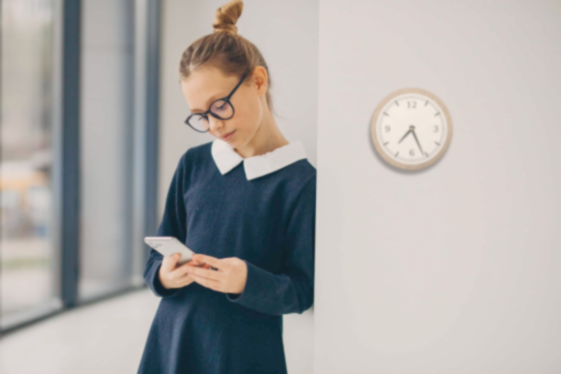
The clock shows h=7 m=26
